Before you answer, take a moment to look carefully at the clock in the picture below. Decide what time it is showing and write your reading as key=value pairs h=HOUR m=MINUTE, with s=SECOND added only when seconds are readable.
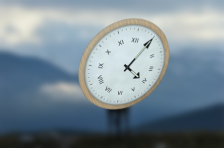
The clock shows h=4 m=5
